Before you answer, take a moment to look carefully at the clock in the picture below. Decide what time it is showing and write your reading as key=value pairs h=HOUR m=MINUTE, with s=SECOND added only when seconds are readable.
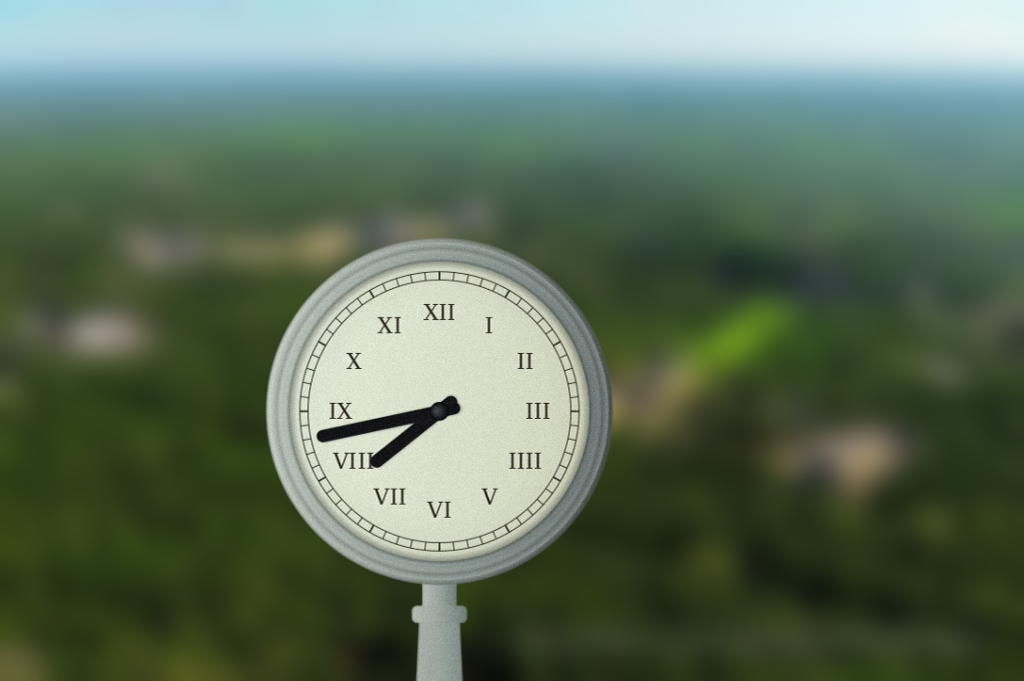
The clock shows h=7 m=43
